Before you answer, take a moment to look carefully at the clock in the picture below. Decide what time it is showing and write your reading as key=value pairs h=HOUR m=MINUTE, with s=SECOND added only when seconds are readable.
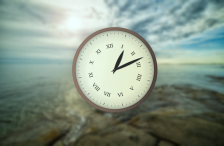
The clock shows h=1 m=13
